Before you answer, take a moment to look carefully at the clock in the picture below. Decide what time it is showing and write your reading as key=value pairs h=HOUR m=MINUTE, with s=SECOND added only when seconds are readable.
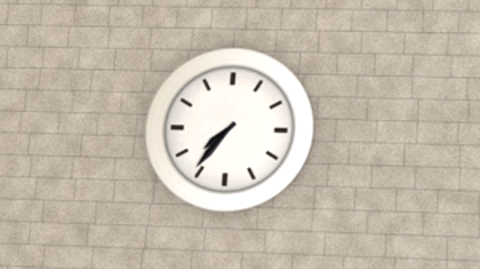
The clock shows h=7 m=36
